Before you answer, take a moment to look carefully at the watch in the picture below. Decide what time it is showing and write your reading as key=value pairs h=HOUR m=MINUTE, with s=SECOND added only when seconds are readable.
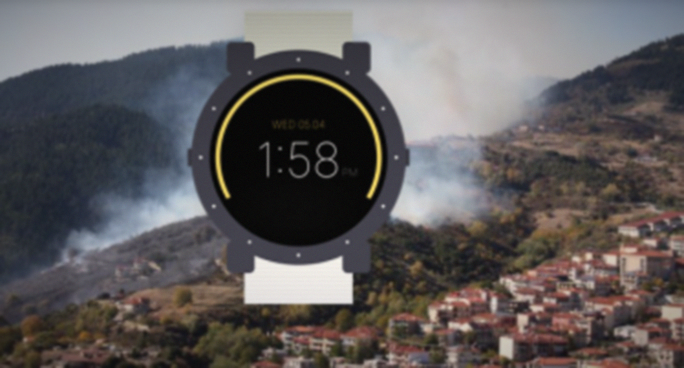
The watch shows h=1 m=58
